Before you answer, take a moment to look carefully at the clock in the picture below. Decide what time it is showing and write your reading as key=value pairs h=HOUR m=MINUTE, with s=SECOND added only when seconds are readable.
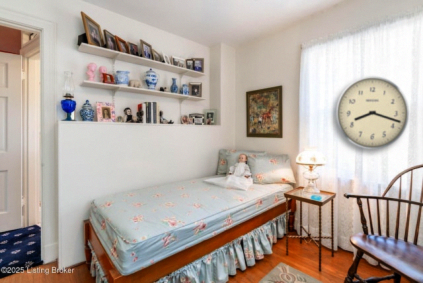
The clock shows h=8 m=18
